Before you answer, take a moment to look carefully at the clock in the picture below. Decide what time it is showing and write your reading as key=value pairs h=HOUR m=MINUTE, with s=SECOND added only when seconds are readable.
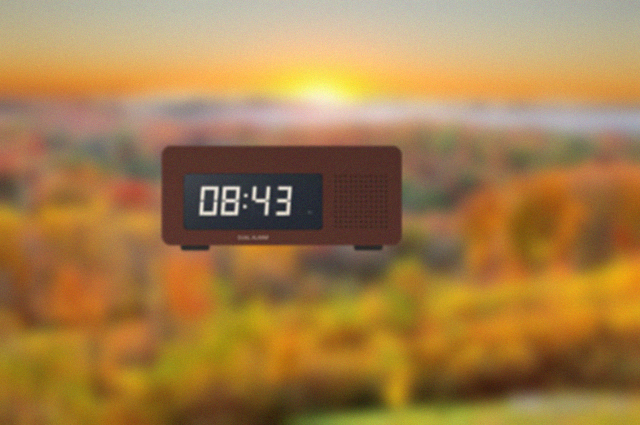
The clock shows h=8 m=43
